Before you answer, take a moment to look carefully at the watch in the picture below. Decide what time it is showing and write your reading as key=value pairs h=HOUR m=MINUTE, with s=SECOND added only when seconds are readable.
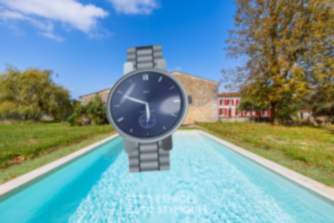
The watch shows h=5 m=49
